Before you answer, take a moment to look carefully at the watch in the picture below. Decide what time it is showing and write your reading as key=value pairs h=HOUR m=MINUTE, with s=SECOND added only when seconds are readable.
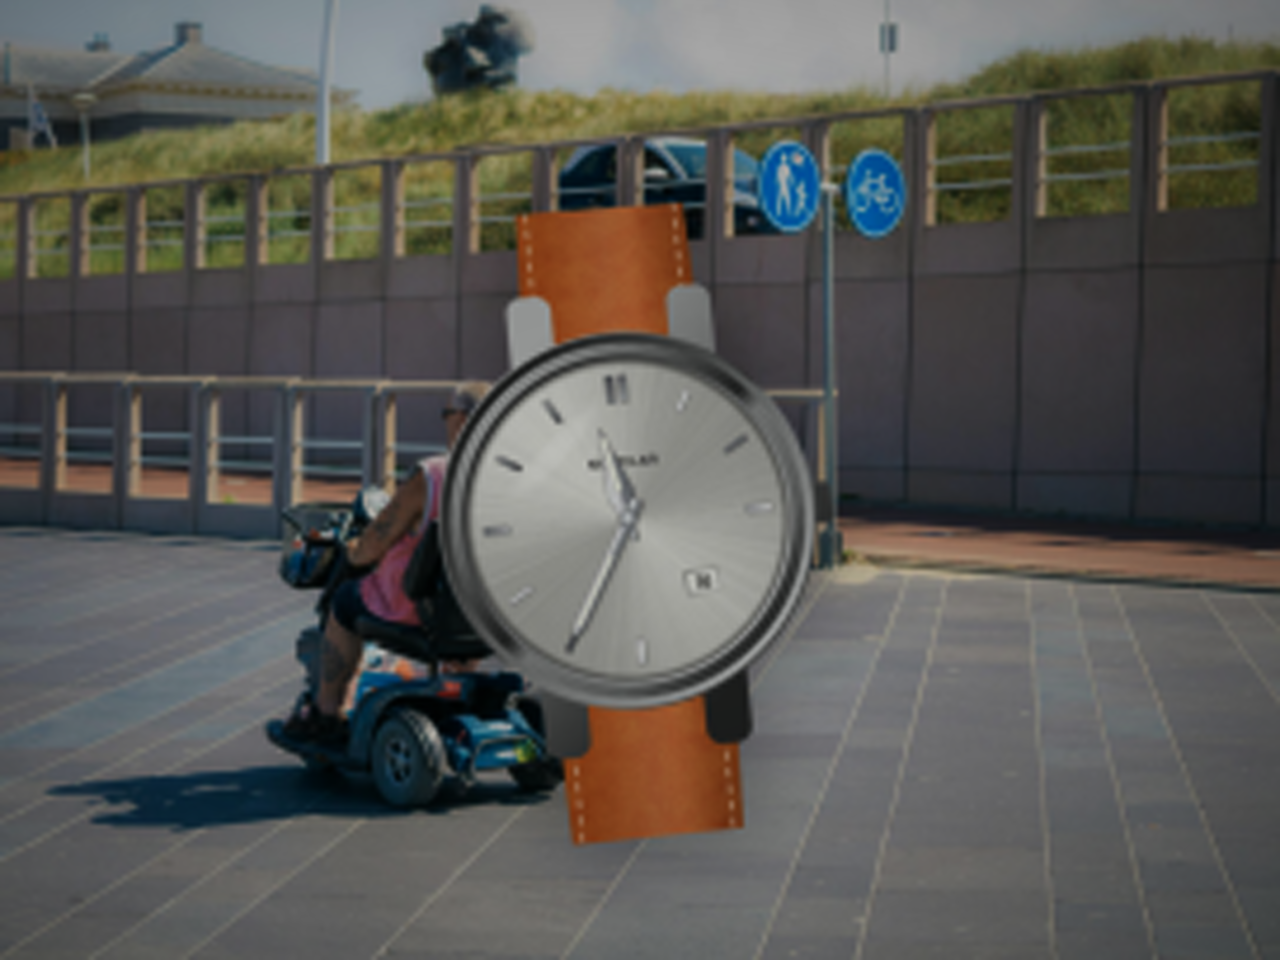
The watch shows h=11 m=35
